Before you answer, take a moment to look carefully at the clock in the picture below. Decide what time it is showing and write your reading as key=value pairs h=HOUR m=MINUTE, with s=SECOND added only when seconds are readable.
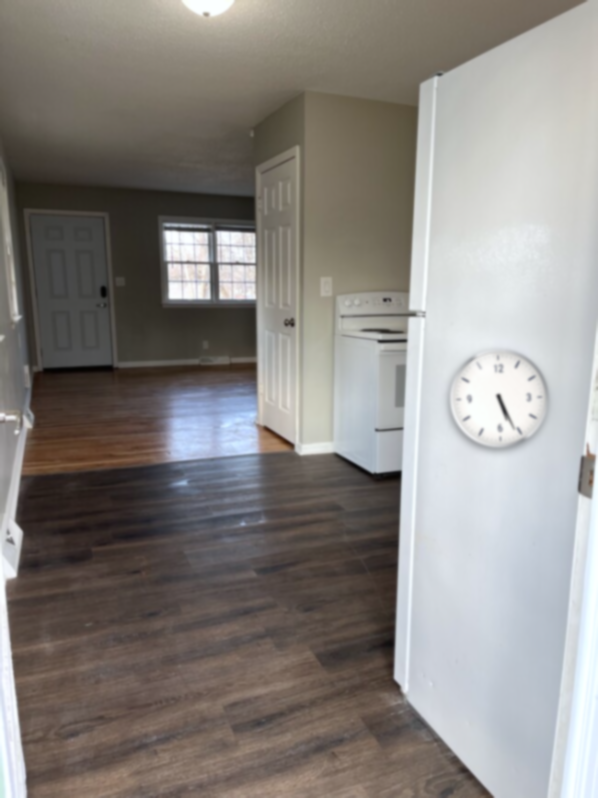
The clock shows h=5 m=26
